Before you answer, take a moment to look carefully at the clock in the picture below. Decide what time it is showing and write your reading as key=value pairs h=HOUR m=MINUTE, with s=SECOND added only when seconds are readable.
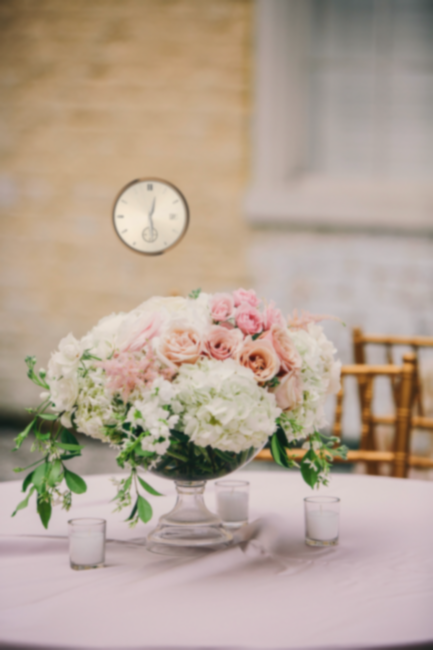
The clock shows h=12 m=29
